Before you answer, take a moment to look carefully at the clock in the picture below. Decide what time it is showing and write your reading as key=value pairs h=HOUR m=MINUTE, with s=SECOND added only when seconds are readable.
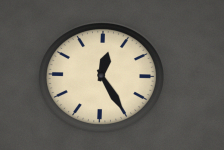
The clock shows h=12 m=25
